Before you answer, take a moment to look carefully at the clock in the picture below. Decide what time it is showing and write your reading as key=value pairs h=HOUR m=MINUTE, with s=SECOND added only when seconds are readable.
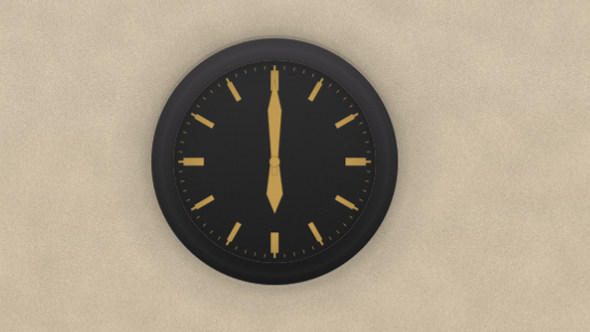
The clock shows h=6 m=0
